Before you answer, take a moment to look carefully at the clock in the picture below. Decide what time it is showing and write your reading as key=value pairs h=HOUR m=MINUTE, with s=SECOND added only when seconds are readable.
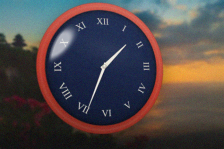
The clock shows h=1 m=34
